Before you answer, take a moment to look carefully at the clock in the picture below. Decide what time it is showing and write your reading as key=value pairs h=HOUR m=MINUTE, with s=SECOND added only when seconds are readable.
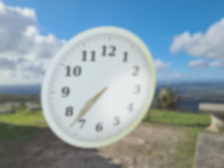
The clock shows h=7 m=37
